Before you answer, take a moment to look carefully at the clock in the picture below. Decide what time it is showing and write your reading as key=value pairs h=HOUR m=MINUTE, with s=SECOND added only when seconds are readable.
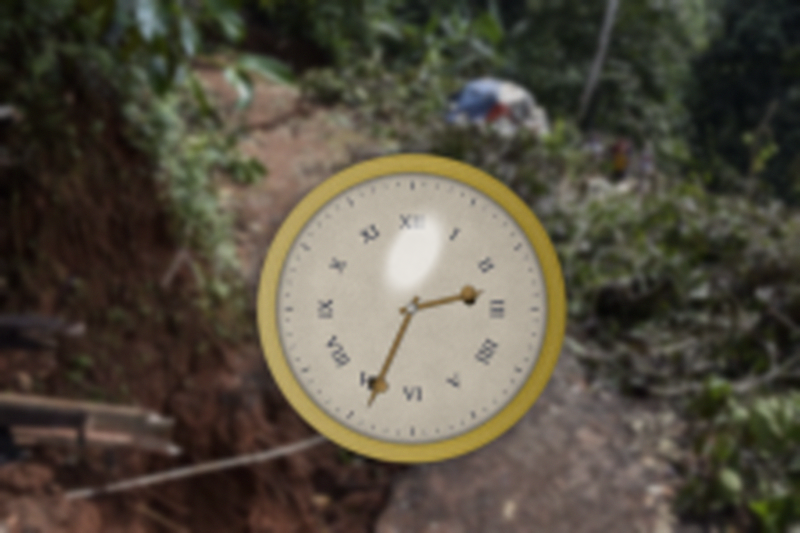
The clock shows h=2 m=34
